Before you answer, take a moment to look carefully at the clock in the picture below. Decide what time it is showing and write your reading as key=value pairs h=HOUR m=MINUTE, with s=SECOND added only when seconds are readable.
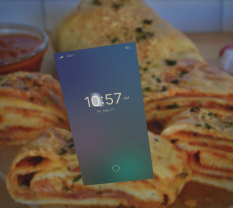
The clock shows h=10 m=57
